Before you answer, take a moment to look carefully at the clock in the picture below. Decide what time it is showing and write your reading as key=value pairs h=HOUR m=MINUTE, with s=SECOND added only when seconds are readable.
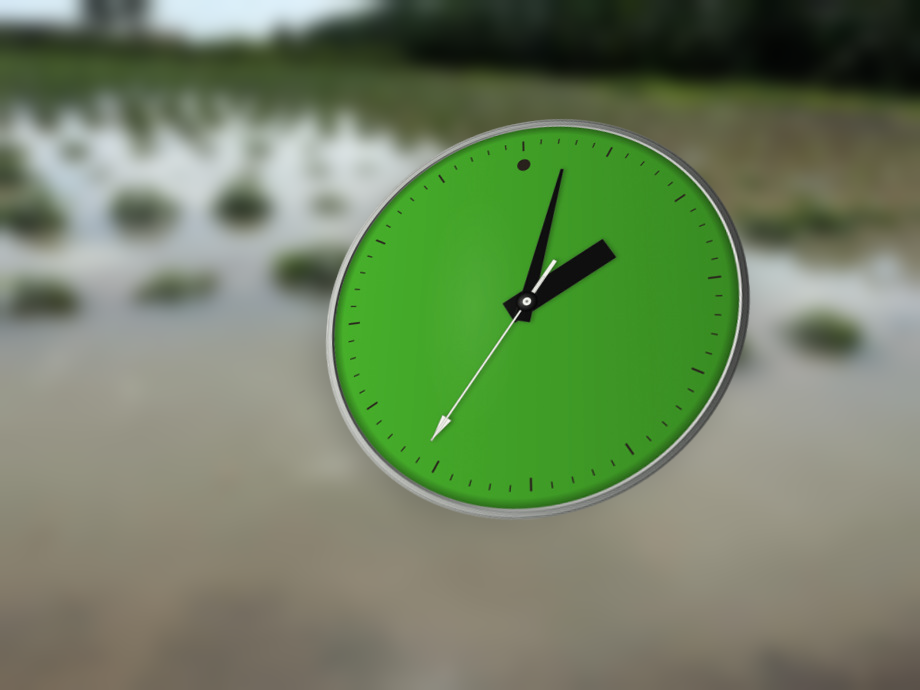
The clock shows h=2 m=2 s=36
